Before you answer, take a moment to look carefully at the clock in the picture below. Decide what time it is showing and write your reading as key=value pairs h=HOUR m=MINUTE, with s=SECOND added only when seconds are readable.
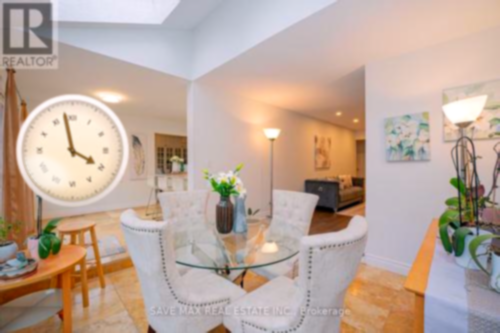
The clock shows h=3 m=58
